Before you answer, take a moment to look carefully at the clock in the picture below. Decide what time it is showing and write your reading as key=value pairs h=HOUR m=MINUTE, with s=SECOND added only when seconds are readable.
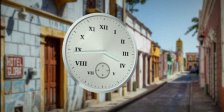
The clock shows h=3 m=44
